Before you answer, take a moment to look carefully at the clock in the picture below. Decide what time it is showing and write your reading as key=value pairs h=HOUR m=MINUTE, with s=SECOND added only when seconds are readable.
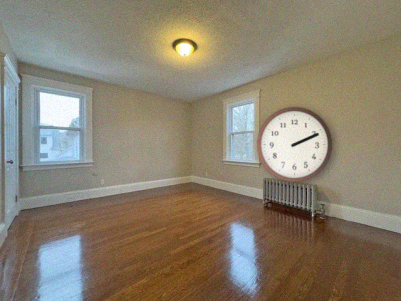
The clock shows h=2 m=11
